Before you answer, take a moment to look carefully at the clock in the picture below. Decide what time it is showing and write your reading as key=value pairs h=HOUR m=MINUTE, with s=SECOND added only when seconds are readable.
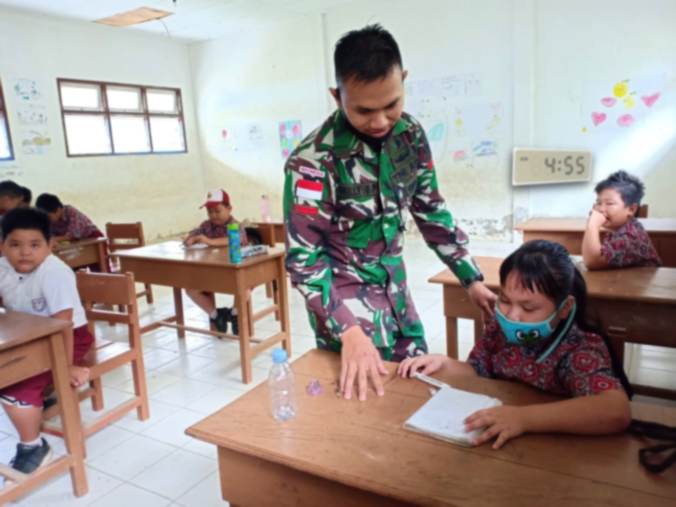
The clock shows h=4 m=55
